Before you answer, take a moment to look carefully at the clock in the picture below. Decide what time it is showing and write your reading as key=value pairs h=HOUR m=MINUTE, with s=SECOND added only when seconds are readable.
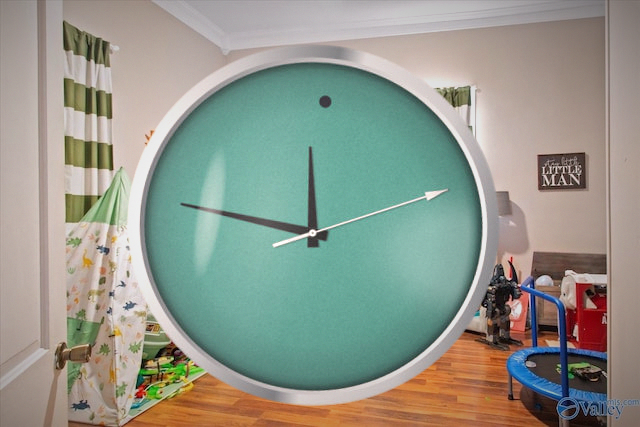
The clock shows h=11 m=46 s=11
